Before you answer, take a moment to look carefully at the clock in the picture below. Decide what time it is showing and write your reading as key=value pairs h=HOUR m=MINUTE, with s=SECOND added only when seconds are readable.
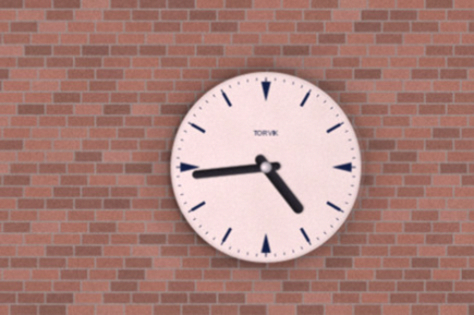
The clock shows h=4 m=44
